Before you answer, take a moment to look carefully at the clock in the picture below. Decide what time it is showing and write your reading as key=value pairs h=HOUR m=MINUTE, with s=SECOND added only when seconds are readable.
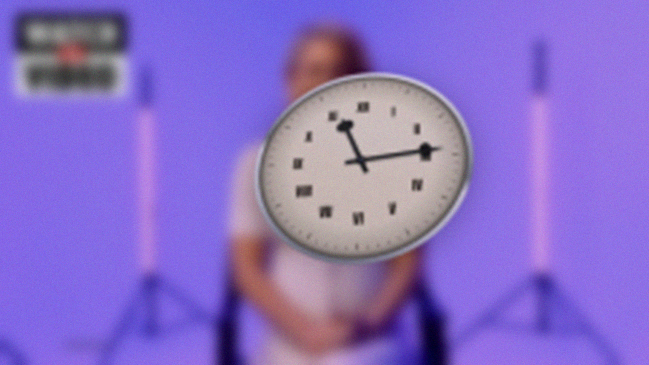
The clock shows h=11 m=14
